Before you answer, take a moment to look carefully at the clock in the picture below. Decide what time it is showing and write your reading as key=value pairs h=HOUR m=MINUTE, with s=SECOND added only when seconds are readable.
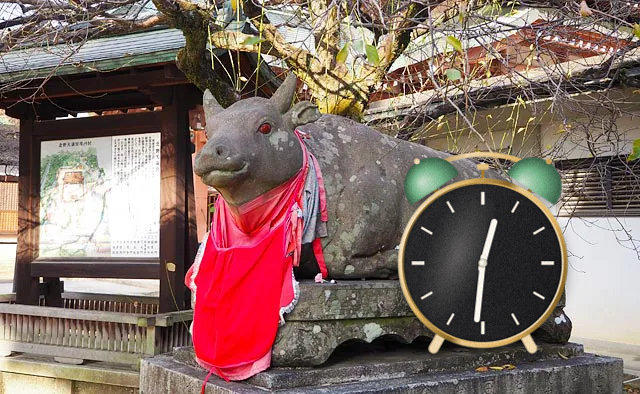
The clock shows h=12 m=31
